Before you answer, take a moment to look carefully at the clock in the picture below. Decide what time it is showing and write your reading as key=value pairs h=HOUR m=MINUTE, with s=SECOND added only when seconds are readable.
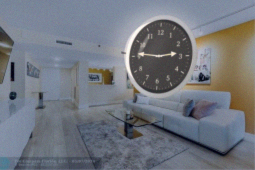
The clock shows h=2 m=46
